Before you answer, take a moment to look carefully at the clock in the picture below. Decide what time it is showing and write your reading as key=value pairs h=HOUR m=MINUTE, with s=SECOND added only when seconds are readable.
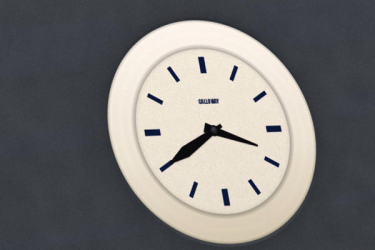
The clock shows h=3 m=40
